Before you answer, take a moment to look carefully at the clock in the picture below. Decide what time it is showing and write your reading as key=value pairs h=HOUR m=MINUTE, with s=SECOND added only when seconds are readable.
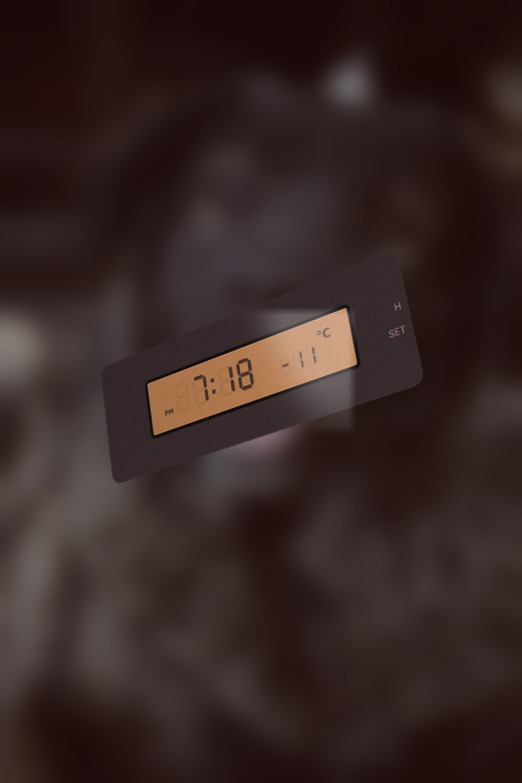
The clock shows h=7 m=18
